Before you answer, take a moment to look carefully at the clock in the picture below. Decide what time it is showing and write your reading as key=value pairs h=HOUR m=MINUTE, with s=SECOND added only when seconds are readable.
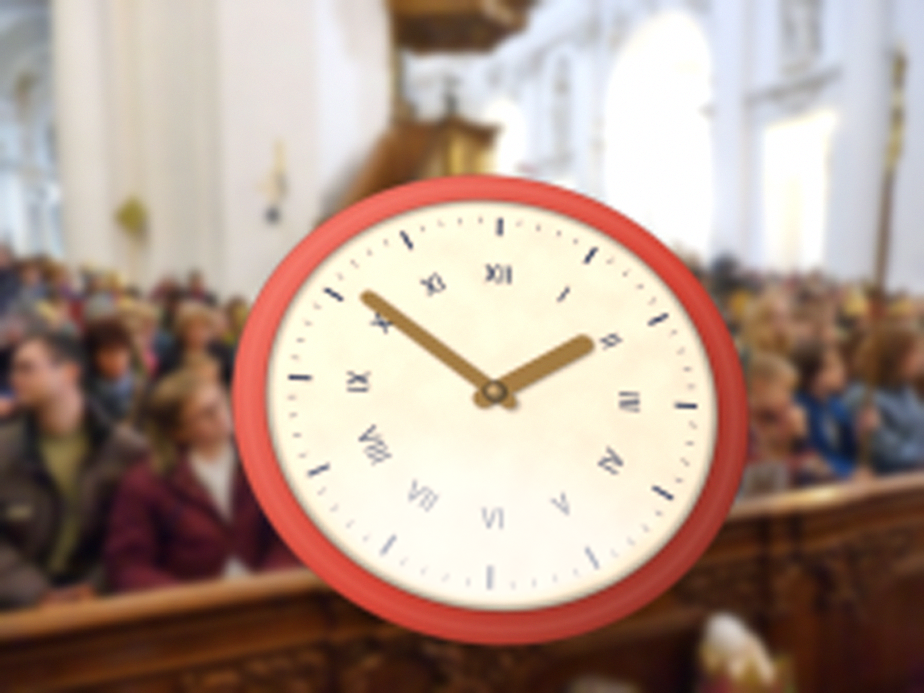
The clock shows h=1 m=51
